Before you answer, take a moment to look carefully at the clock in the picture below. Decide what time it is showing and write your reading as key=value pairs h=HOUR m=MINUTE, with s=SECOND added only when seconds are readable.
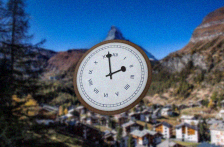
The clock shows h=1 m=57
